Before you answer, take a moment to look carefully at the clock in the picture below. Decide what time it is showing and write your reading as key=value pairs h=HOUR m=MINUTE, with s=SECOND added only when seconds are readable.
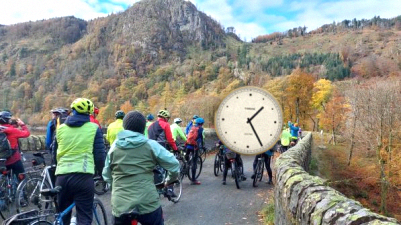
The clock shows h=1 m=25
